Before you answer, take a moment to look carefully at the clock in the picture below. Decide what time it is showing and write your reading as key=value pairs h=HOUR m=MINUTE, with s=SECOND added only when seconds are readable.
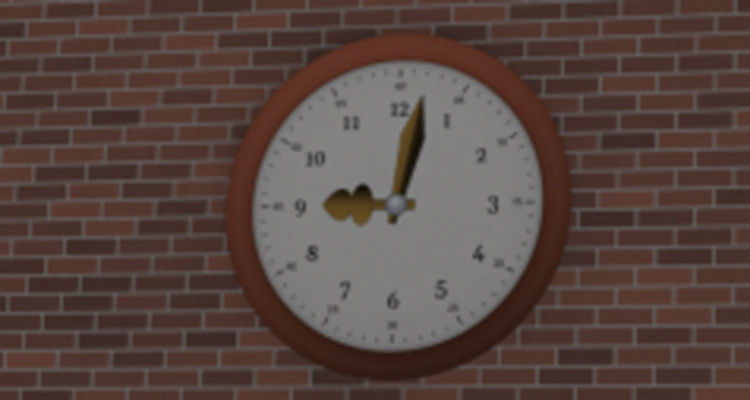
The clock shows h=9 m=2
